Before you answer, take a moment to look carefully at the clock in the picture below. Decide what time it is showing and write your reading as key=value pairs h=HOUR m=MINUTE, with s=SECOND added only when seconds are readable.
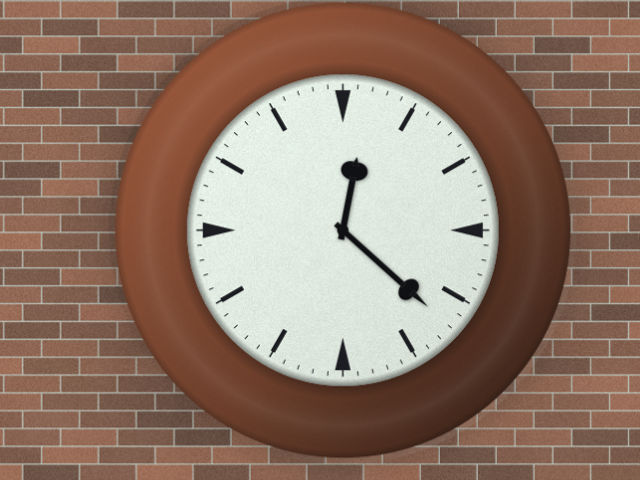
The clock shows h=12 m=22
